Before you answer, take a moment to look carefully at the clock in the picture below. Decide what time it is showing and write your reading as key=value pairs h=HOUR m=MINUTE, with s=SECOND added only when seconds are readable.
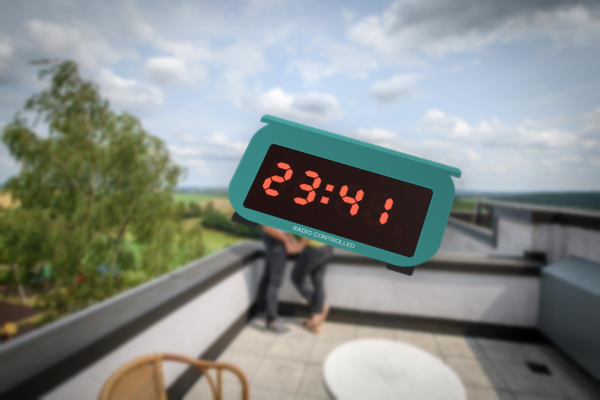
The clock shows h=23 m=41
